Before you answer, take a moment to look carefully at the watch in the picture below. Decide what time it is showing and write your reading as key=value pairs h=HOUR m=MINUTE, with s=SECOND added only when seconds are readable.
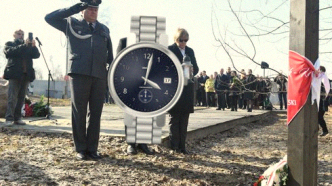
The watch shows h=4 m=2
